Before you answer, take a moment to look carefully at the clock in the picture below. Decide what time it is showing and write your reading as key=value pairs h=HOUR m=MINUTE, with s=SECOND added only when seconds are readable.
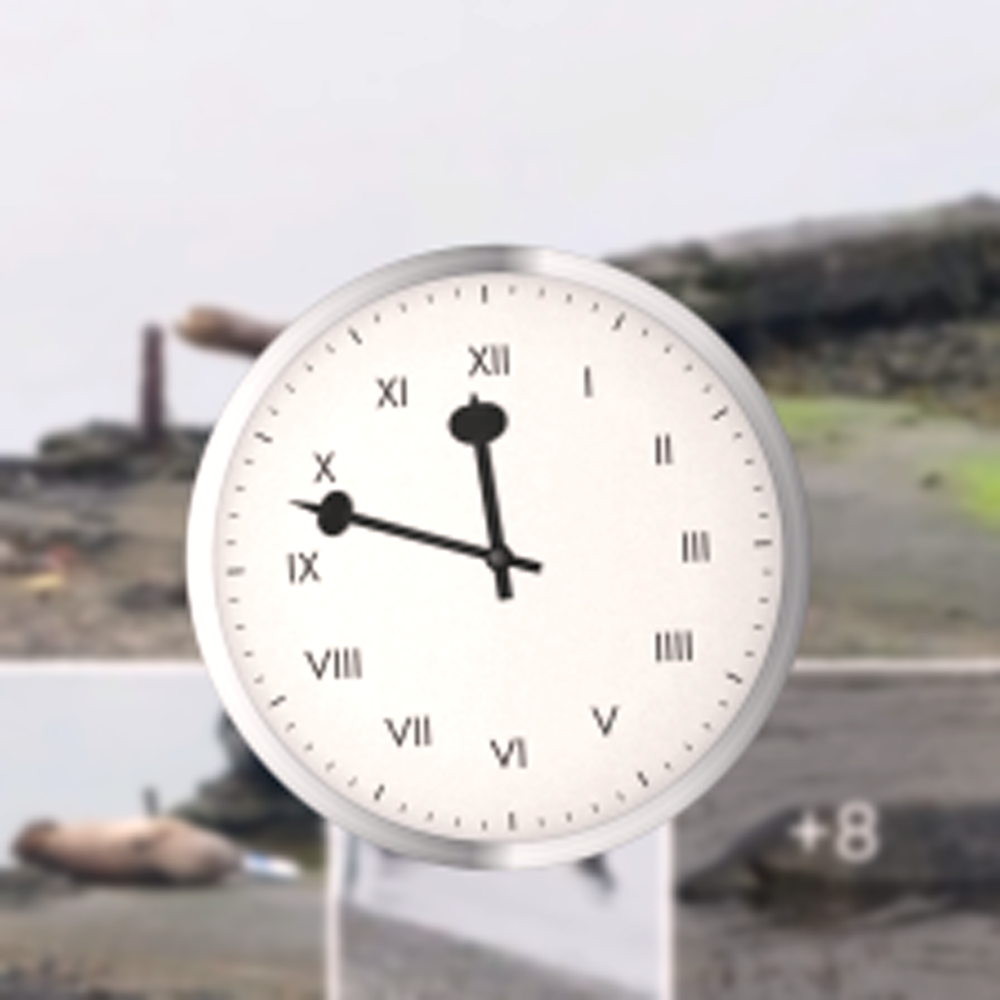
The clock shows h=11 m=48
